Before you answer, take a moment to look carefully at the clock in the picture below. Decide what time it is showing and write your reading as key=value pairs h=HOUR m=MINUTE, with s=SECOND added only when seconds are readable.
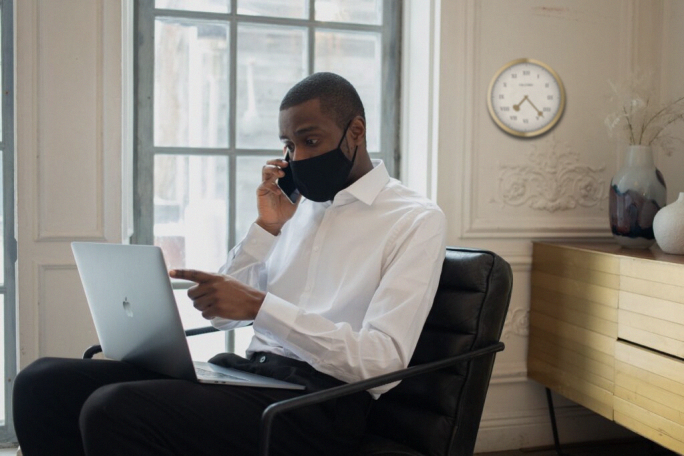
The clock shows h=7 m=23
